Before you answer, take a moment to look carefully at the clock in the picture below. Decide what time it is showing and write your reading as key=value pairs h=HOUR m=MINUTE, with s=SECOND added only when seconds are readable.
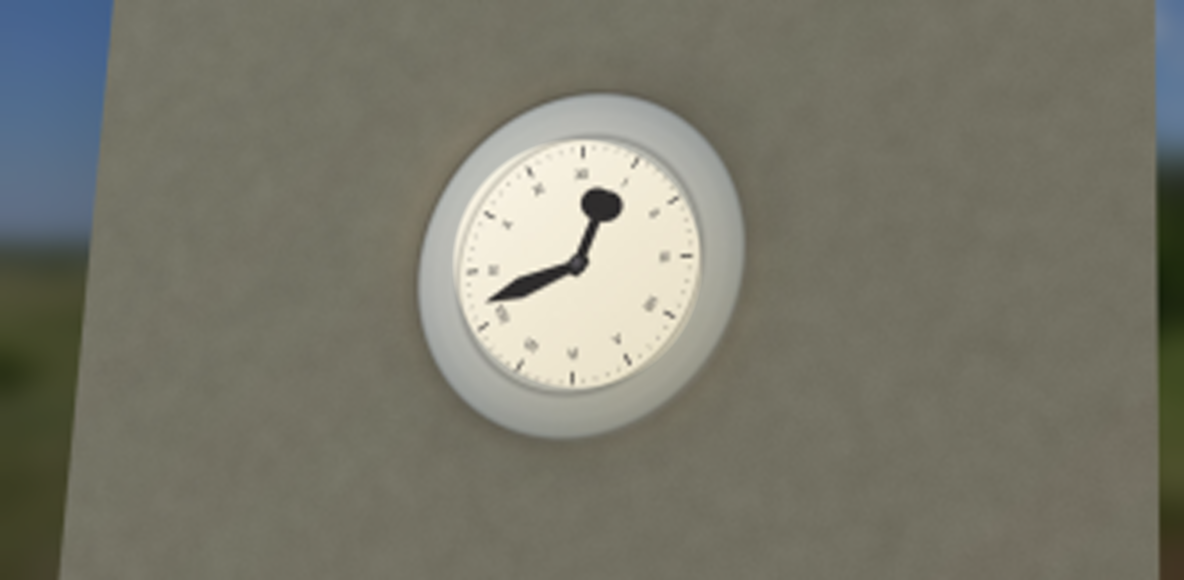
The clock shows h=12 m=42
